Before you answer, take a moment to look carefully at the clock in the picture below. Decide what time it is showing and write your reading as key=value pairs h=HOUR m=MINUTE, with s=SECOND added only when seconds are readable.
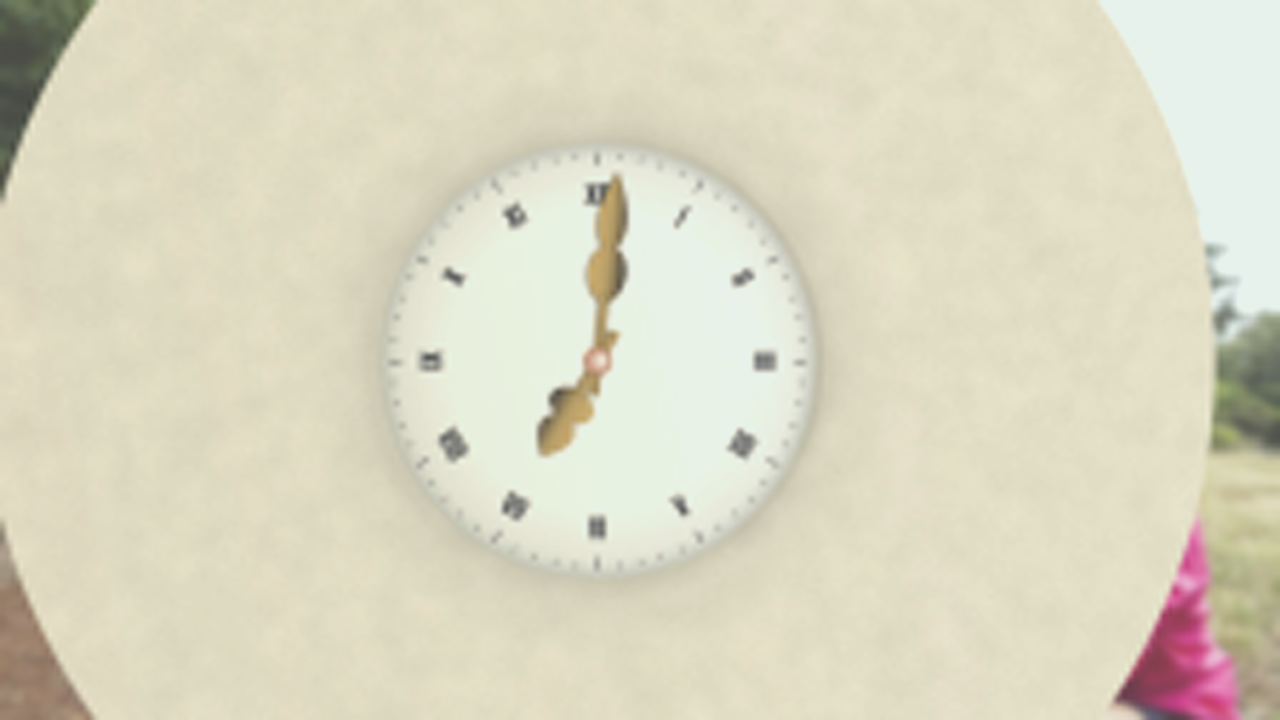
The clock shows h=7 m=1
